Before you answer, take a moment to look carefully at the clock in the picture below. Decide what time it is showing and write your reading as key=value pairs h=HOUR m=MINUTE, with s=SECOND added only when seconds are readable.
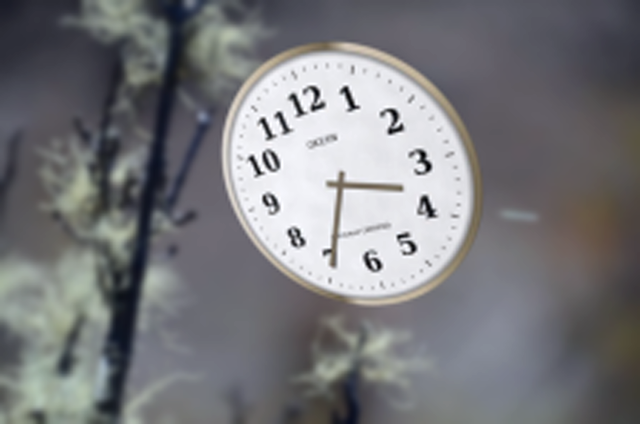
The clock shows h=3 m=35
